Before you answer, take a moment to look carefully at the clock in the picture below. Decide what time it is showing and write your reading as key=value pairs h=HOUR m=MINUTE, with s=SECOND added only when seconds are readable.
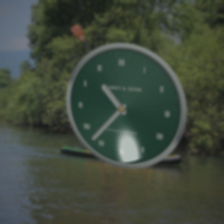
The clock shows h=10 m=37
